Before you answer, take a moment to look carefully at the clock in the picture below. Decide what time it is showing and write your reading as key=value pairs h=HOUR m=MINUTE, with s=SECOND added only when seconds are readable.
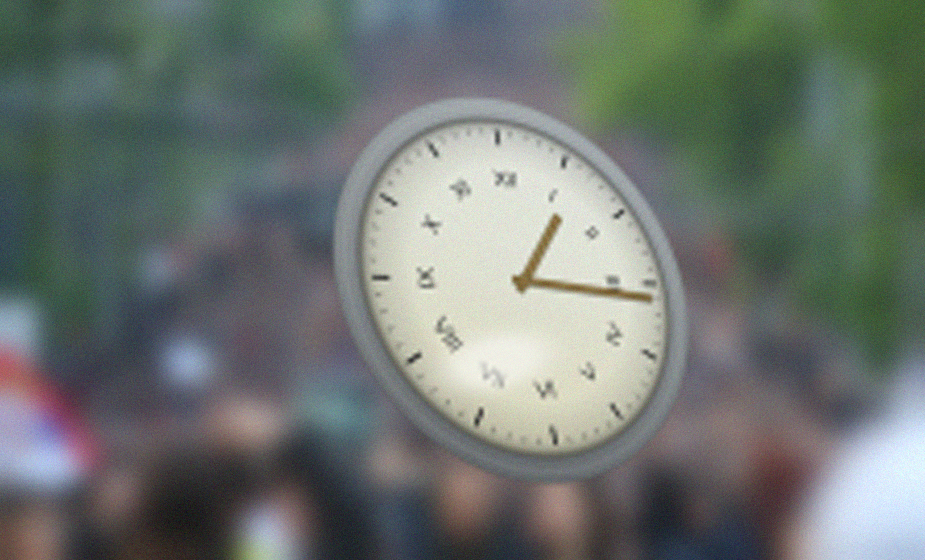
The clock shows h=1 m=16
